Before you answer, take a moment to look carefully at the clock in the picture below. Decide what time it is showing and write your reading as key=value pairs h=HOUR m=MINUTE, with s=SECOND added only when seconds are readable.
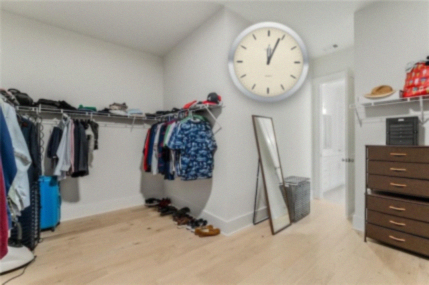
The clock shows h=12 m=4
